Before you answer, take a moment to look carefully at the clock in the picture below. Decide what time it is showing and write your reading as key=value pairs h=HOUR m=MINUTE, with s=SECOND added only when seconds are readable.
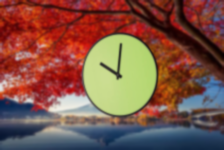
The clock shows h=10 m=1
